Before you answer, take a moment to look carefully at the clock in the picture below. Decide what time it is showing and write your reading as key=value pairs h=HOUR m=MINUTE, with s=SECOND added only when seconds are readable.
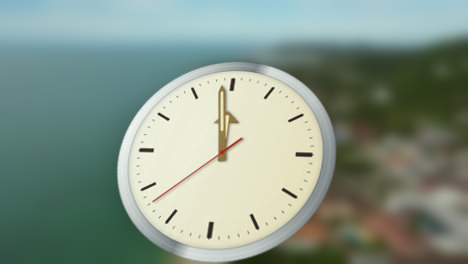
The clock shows h=11 m=58 s=38
